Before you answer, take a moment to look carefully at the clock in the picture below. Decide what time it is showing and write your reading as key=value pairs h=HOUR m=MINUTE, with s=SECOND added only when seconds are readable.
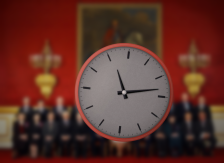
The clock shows h=11 m=13
